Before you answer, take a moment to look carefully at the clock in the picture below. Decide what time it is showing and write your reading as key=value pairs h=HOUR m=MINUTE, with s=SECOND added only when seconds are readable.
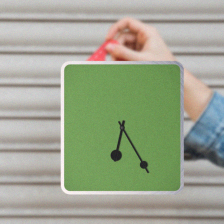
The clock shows h=6 m=25
